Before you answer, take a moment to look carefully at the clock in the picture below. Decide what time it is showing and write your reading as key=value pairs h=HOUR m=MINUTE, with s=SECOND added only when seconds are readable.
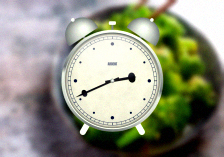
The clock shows h=2 m=41
